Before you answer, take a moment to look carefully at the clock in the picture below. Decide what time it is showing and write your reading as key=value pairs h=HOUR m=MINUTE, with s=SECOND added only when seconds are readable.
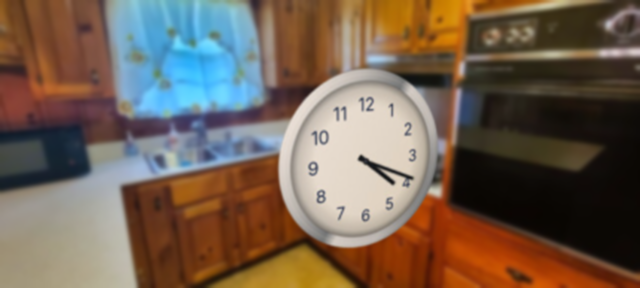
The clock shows h=4 m=19
